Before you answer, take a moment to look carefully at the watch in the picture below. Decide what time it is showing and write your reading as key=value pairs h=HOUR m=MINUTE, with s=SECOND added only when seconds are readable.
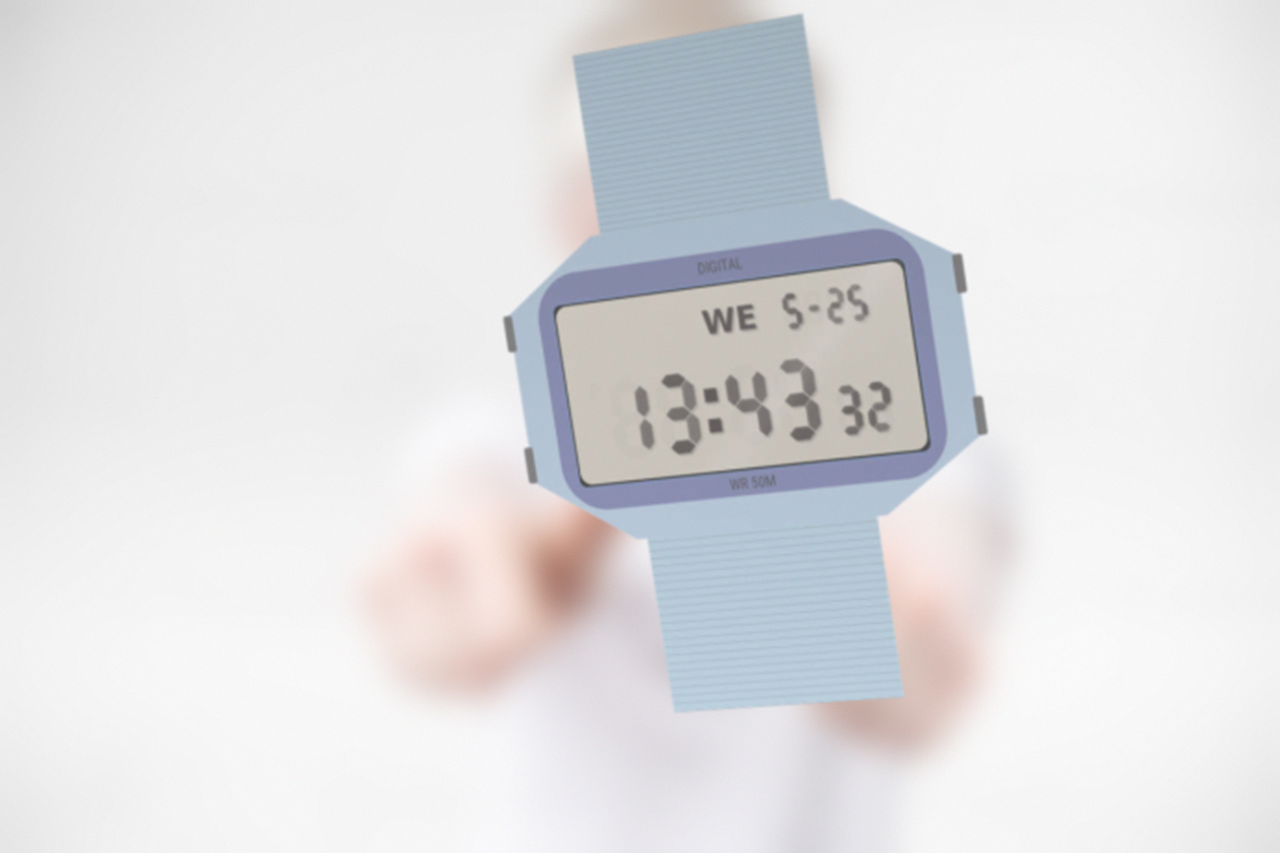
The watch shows h=13 m=43 s=32
